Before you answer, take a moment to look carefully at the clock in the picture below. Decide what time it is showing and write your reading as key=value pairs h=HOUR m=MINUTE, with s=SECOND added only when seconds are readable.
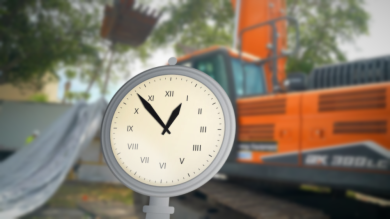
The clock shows h=12 m=53
